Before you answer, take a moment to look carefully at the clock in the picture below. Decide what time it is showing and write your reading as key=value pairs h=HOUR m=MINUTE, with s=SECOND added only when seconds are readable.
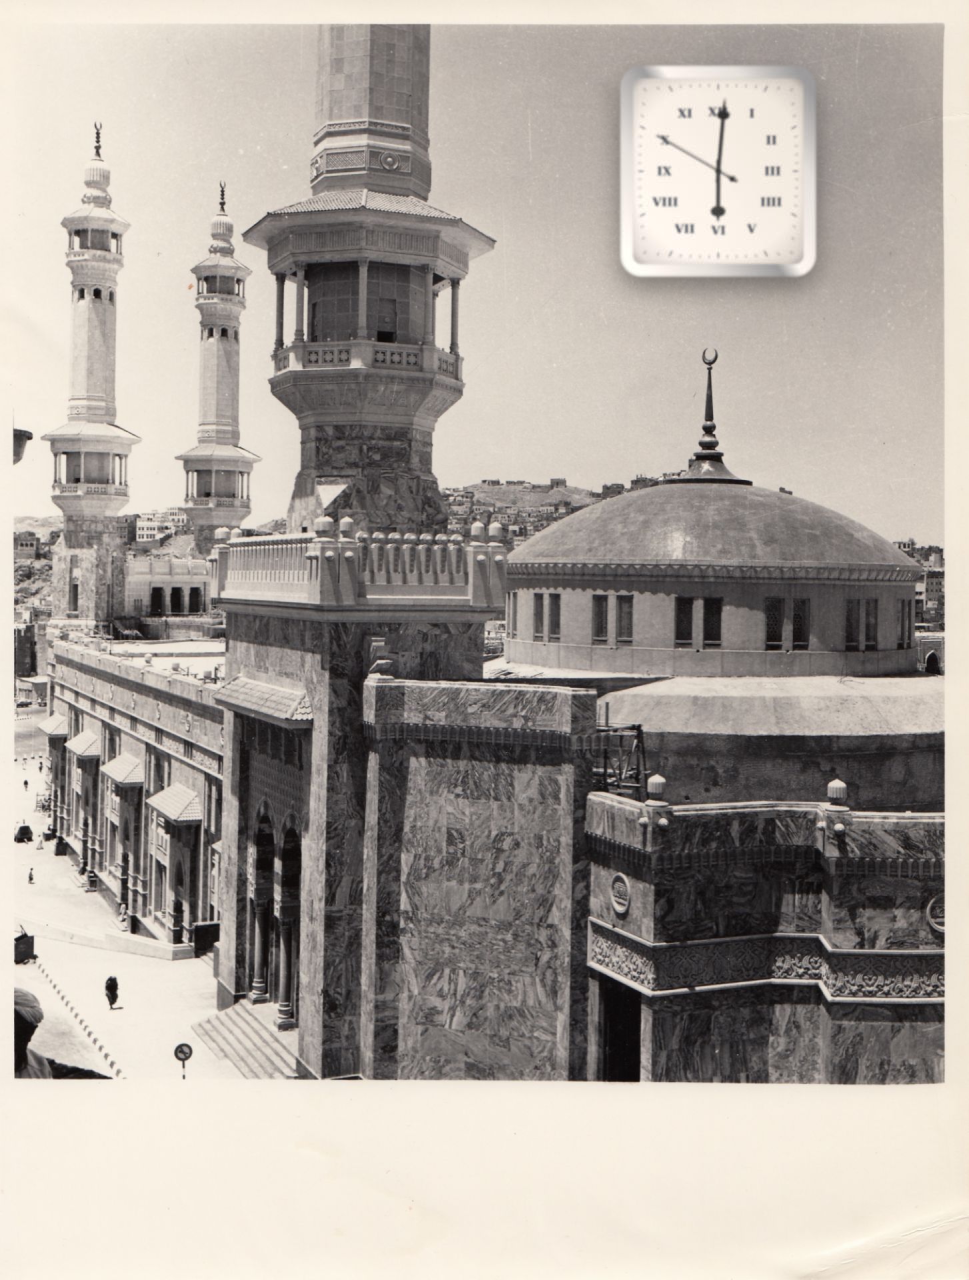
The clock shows h=6 m=0 s=50
